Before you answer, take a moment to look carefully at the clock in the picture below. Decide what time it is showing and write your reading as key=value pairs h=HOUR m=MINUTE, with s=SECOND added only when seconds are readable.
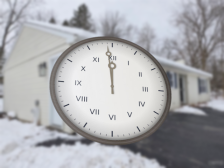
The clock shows h=11 m=59
